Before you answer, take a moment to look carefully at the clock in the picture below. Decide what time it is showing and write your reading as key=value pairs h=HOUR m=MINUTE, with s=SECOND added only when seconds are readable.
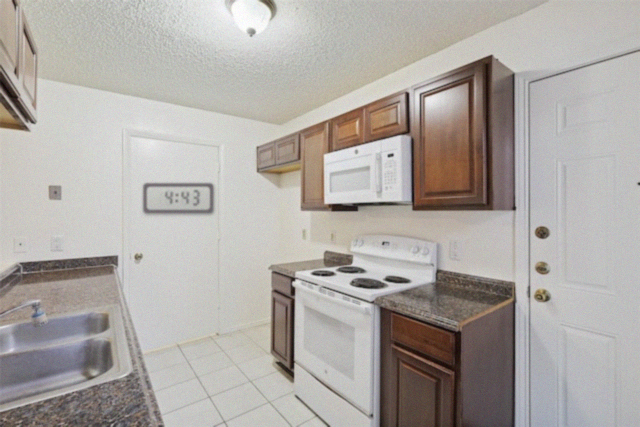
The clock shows h=4 m=43
